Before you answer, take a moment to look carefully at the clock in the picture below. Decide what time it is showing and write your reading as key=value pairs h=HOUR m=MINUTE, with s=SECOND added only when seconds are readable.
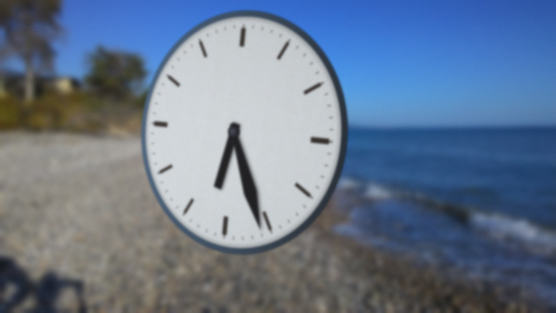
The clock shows h=6 m=26
